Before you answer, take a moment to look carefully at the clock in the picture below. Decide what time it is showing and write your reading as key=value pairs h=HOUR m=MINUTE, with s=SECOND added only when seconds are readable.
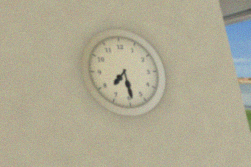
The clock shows h=7 m=29
